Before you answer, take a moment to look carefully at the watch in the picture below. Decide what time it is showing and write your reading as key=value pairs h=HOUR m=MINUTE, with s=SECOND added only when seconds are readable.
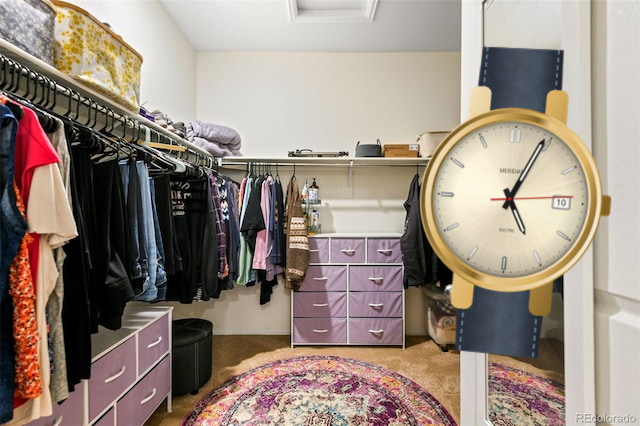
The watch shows h=5 m=4 s=14
